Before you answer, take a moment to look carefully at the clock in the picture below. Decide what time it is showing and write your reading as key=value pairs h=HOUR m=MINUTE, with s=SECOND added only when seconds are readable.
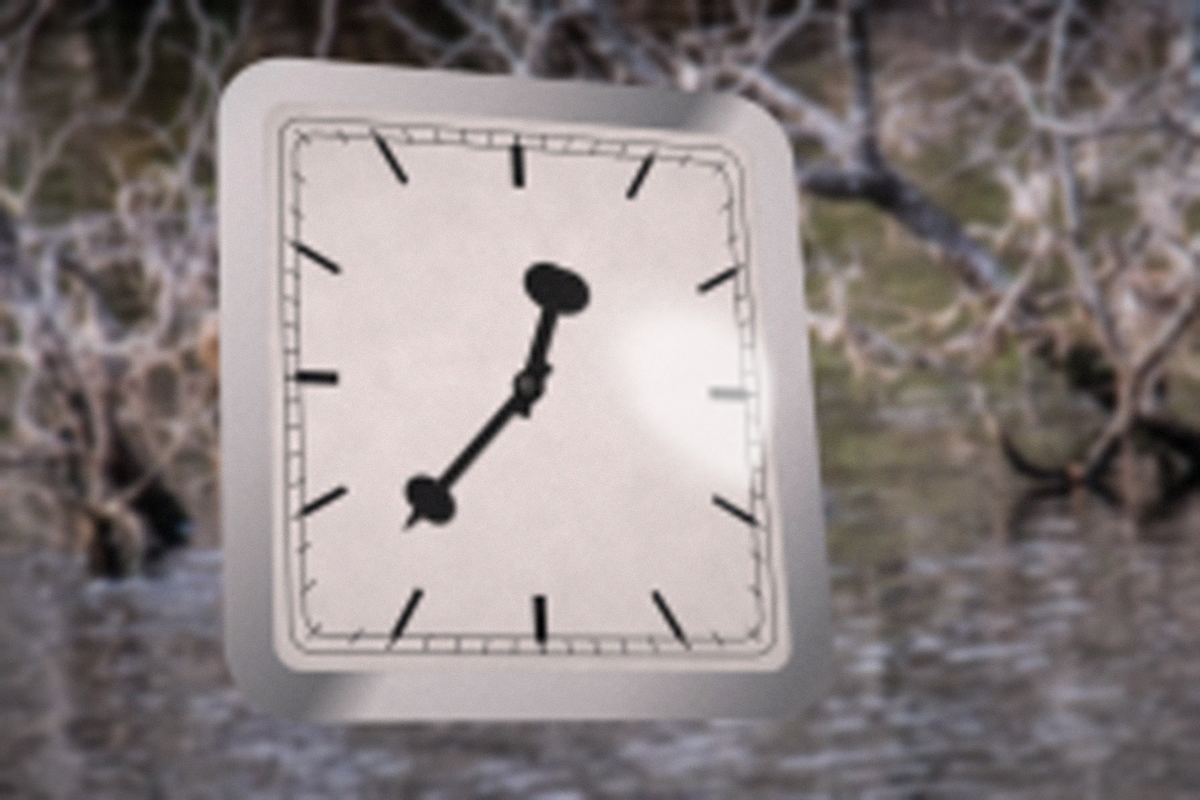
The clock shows h=12 m=37
